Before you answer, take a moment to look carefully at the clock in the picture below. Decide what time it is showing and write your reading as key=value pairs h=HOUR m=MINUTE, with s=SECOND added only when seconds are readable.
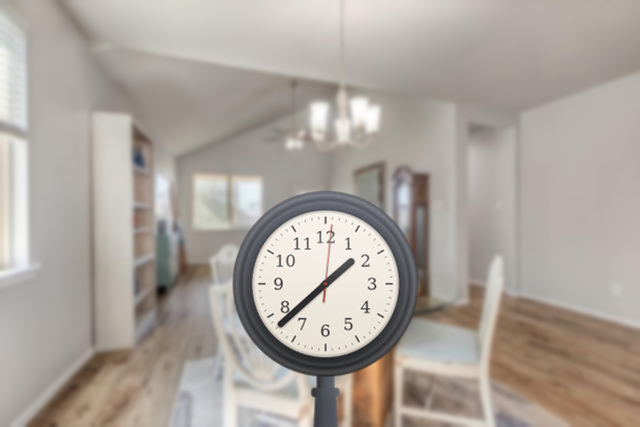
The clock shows h=1 m=38 s=1
